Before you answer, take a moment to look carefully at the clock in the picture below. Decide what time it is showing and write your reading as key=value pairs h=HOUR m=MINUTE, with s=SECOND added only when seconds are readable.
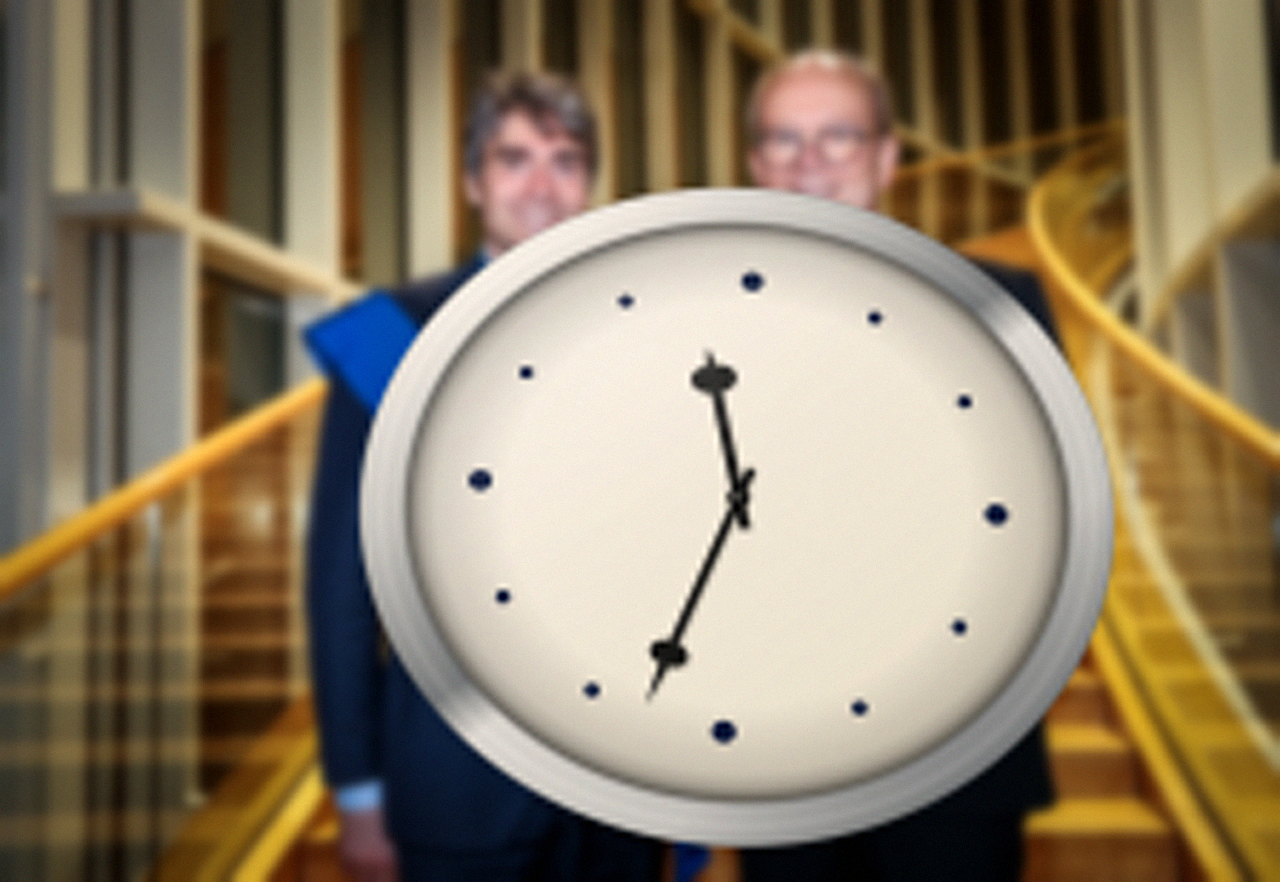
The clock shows h=11 m=33
